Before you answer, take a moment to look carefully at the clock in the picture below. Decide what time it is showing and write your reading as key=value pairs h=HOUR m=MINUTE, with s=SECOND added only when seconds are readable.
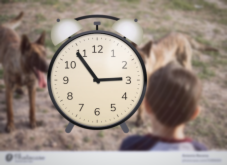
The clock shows h=2 m=54
